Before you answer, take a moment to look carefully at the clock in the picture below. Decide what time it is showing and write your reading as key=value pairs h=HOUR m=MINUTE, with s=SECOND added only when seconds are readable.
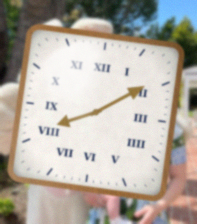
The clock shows h=8 m=9
